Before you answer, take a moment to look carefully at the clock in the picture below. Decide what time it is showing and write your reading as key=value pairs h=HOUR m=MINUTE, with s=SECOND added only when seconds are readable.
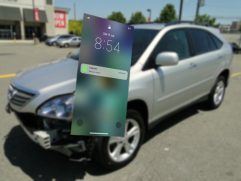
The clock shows h=8 m=54
